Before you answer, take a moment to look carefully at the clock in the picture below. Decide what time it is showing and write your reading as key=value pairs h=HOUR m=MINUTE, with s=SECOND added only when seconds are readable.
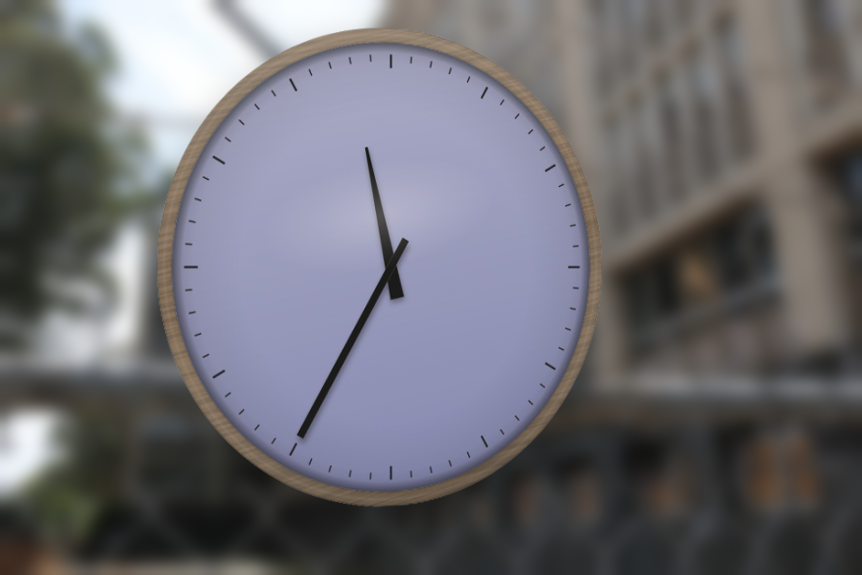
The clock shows h=11 m=35
